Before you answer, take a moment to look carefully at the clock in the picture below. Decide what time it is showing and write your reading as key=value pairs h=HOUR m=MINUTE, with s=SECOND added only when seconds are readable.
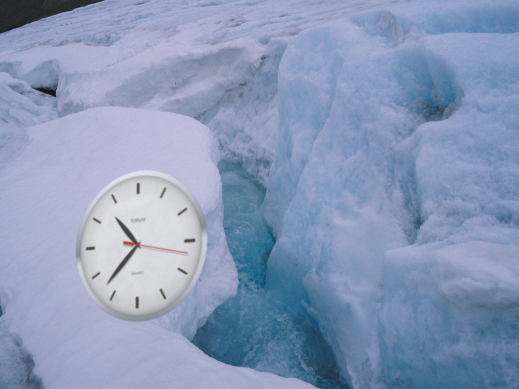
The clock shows h=10 m=37 s=17
